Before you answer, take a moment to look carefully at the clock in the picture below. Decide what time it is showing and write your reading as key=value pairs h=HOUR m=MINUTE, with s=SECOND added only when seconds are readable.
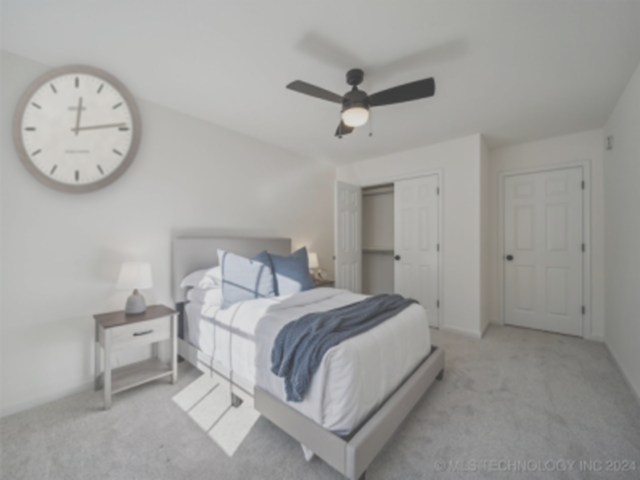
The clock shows h=12 m=14
